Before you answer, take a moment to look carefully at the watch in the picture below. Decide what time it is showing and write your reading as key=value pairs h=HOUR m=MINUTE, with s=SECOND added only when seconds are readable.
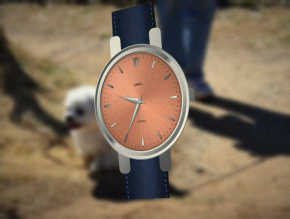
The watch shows h=9 m=35
